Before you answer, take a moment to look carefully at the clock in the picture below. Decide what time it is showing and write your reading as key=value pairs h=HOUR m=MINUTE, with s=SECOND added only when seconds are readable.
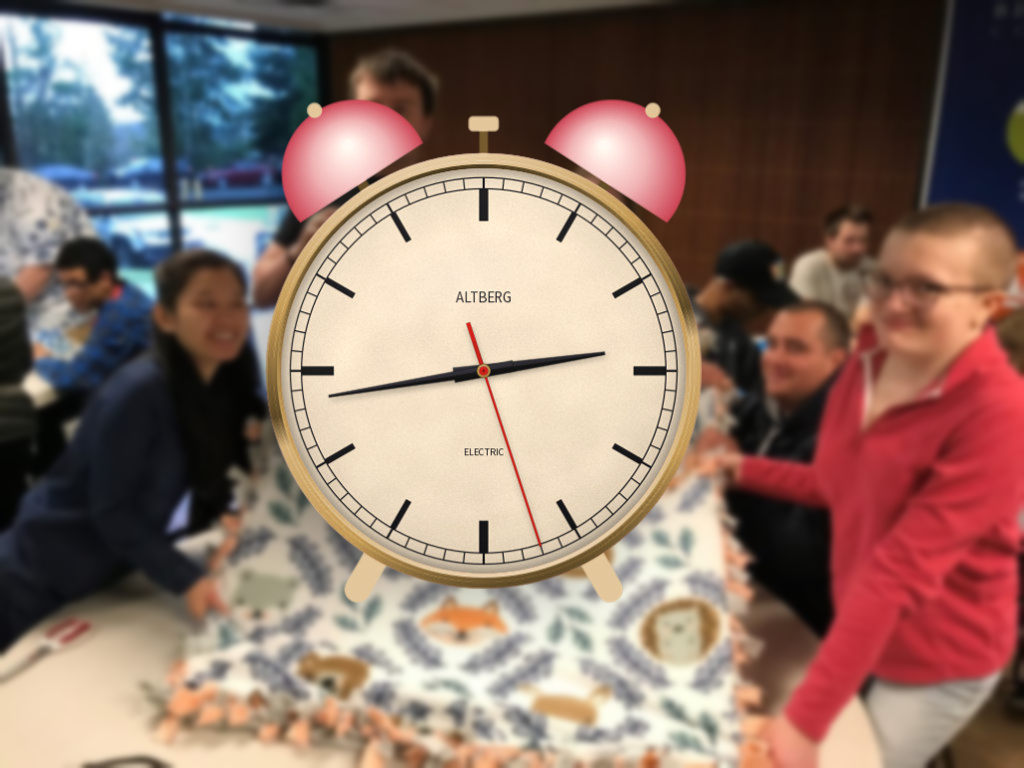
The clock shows h=2 m=43 s=27
